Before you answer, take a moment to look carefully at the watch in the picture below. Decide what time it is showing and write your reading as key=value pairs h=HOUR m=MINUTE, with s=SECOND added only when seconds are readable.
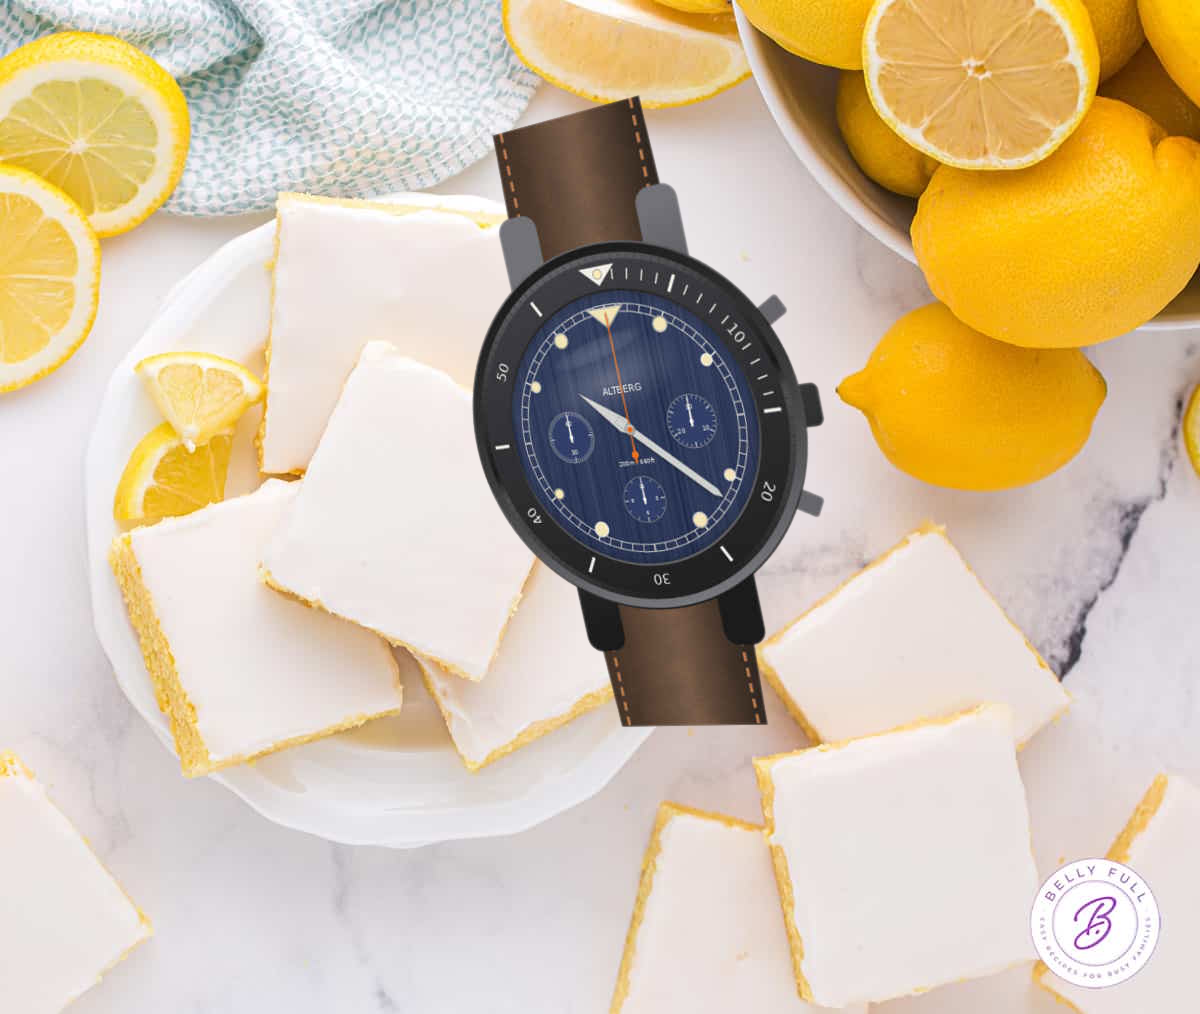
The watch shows h=10 m=22
